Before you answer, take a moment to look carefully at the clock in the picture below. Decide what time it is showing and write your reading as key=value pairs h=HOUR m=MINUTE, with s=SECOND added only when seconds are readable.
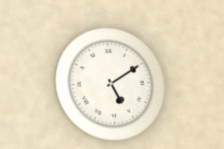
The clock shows h=5 m=10
